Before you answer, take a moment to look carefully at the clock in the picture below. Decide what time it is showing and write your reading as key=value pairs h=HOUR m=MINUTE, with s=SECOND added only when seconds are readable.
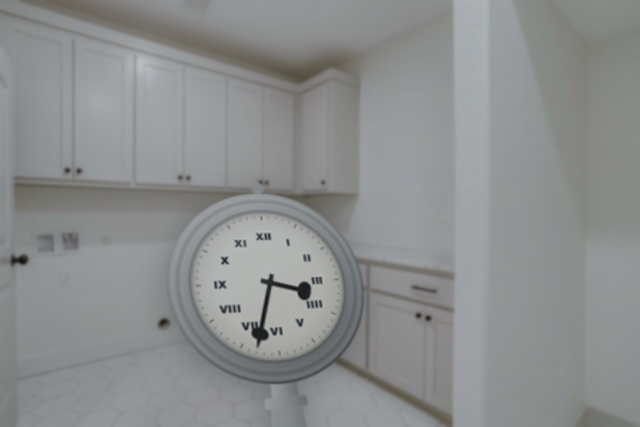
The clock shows h=3 m=33
